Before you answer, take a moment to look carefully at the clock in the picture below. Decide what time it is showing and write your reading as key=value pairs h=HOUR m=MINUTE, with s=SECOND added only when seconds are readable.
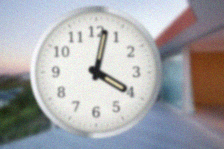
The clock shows h=4 m=2
